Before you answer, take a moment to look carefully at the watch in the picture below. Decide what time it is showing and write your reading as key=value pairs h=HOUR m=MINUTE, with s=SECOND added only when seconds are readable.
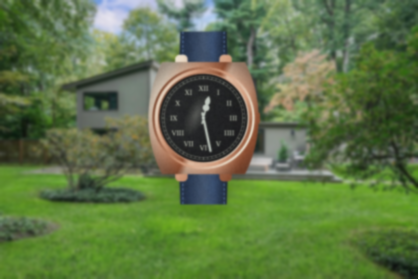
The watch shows h=12 m=28
